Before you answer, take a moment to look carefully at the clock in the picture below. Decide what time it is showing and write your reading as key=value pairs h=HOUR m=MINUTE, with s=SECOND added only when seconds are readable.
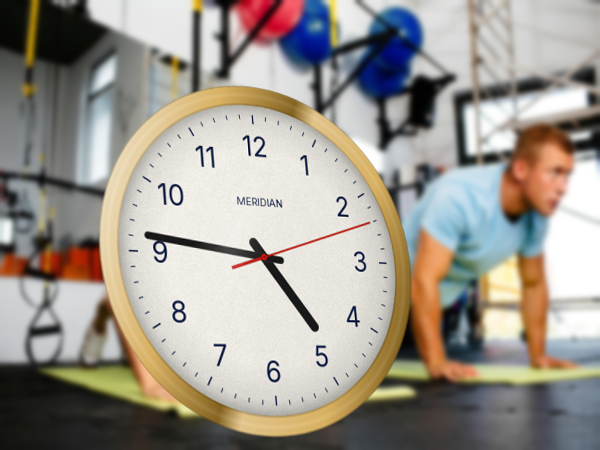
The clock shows h=4 m=46 s=12
